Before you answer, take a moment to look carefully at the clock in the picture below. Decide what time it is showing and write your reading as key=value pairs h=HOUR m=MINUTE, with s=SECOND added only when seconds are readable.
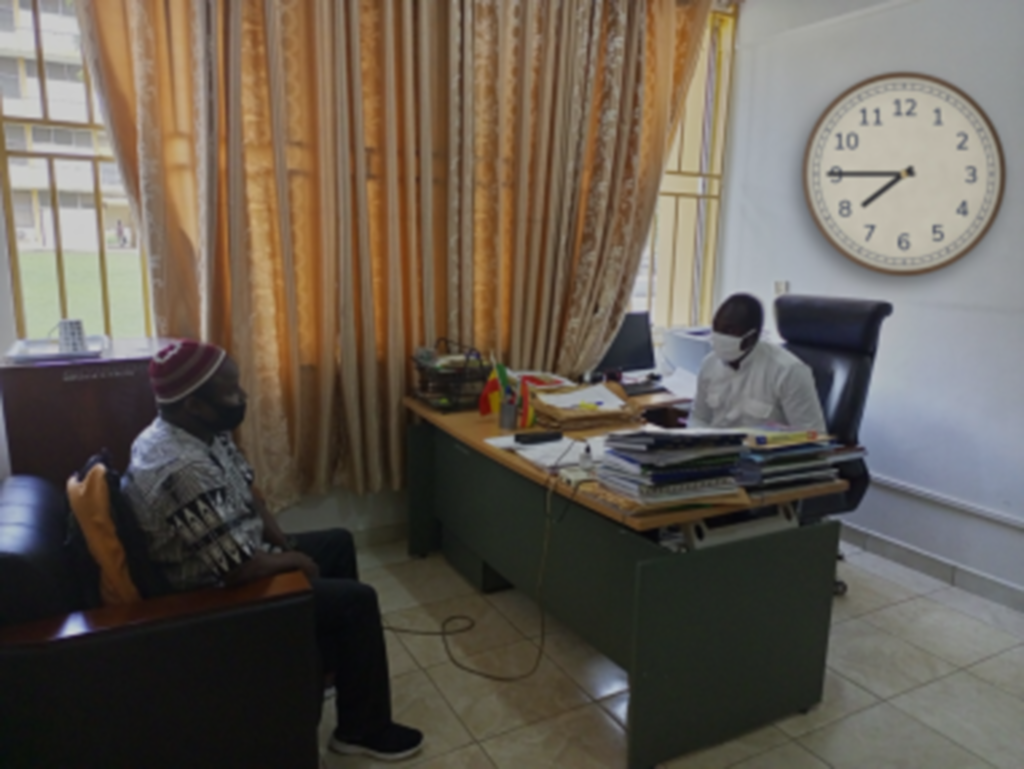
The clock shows h=7 m=45
